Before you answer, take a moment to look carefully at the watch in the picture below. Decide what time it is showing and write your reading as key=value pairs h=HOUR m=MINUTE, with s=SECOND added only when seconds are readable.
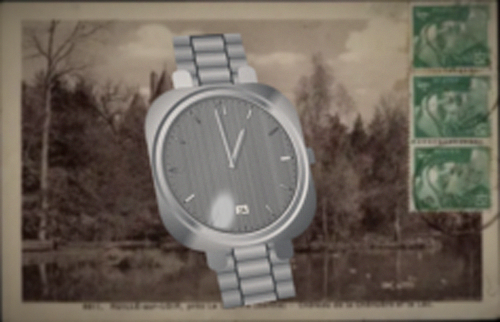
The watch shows h=12 m=59
